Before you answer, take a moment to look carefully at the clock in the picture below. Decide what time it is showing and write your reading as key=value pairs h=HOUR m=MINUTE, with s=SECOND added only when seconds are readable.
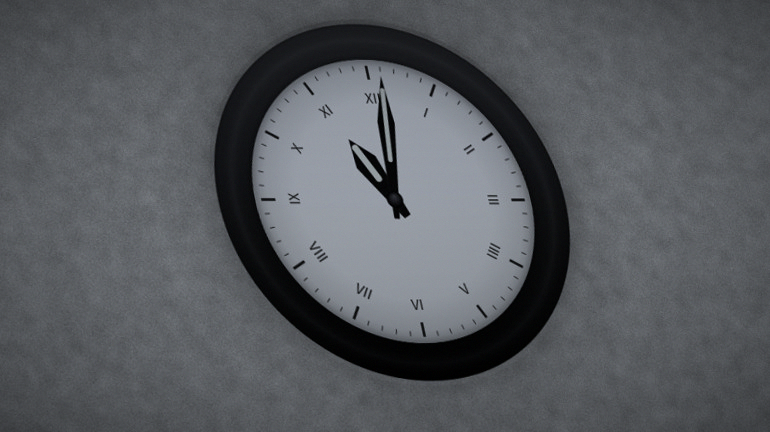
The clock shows h=11 m=1
